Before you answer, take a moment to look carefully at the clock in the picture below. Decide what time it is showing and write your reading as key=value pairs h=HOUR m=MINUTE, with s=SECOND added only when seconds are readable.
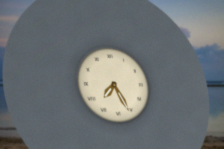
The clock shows h=7 m=26
